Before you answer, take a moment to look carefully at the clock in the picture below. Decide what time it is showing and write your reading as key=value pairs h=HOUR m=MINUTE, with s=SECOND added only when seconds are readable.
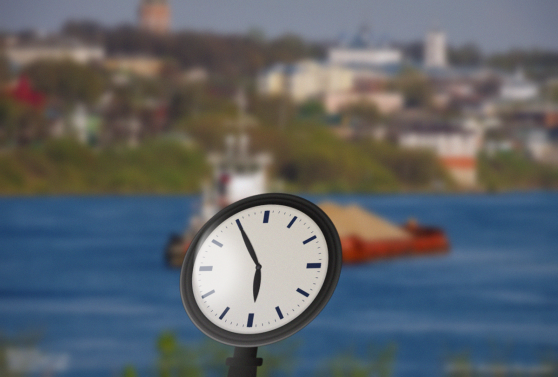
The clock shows h=5 m=55
